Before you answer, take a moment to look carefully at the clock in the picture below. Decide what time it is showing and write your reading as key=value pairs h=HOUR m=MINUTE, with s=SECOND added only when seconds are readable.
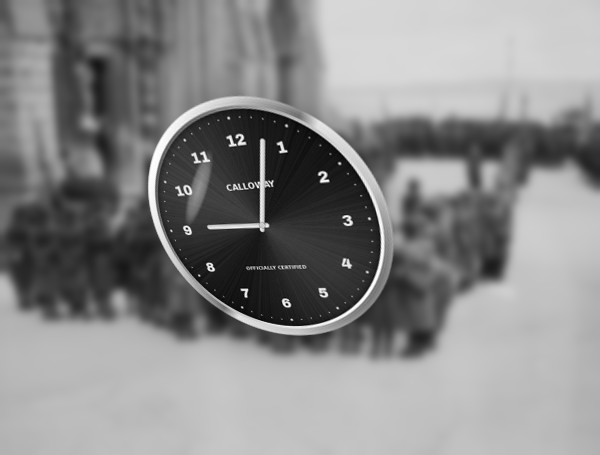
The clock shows h=9 m=3
